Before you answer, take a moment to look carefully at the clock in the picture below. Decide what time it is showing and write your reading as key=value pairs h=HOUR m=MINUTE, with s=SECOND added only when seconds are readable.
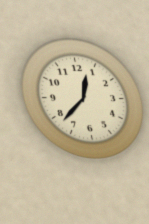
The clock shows h=12 m=38
